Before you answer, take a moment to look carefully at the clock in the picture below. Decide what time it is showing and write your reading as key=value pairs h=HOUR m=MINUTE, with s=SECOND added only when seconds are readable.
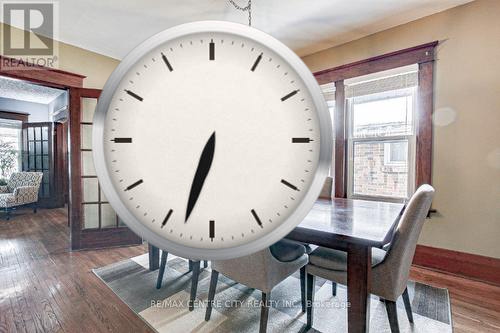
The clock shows h=6 m=33
